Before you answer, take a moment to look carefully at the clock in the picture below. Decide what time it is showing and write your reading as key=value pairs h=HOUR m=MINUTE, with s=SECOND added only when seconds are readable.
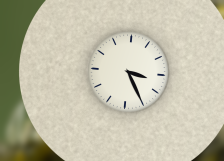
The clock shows h=3 m=25
